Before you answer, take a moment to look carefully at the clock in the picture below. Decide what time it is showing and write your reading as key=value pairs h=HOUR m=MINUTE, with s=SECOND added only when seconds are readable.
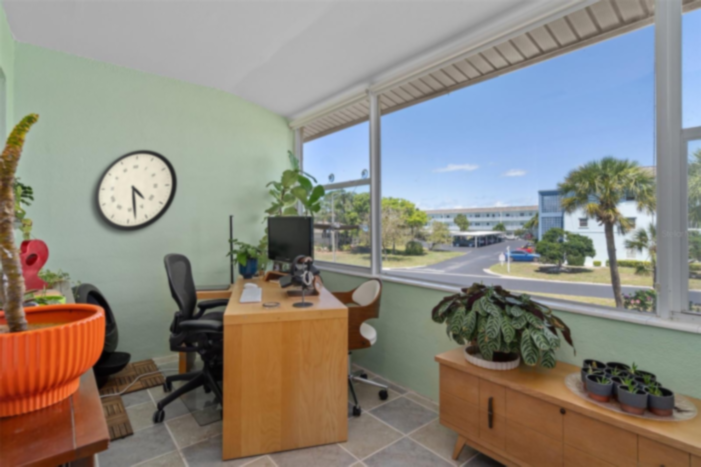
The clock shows h=4 m=28
